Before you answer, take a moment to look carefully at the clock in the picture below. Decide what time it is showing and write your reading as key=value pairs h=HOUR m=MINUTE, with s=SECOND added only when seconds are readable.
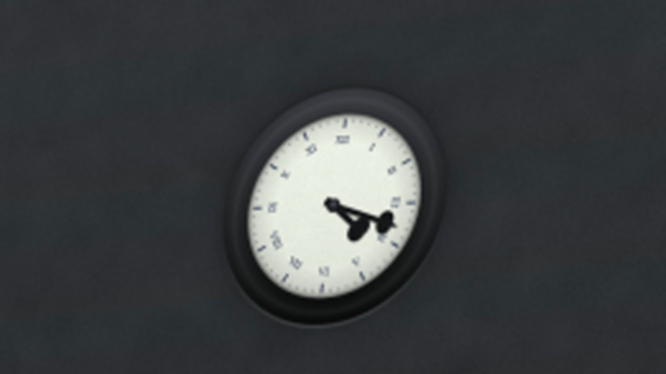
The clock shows h=4 m=18
